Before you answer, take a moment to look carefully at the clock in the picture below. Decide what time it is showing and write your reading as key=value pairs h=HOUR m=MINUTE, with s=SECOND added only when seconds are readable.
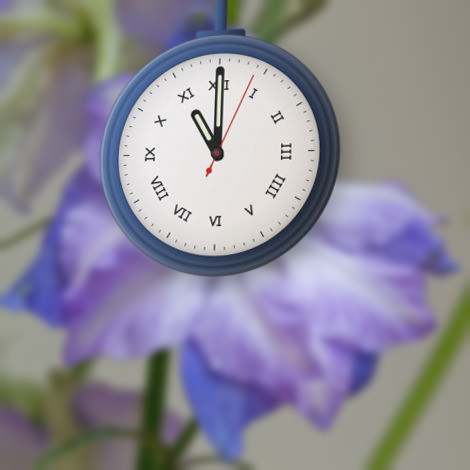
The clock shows h=11 m=0 s=4
